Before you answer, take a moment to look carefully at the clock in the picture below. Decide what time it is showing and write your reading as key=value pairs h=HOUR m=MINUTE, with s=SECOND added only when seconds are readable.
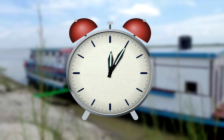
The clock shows h=12 m=5
